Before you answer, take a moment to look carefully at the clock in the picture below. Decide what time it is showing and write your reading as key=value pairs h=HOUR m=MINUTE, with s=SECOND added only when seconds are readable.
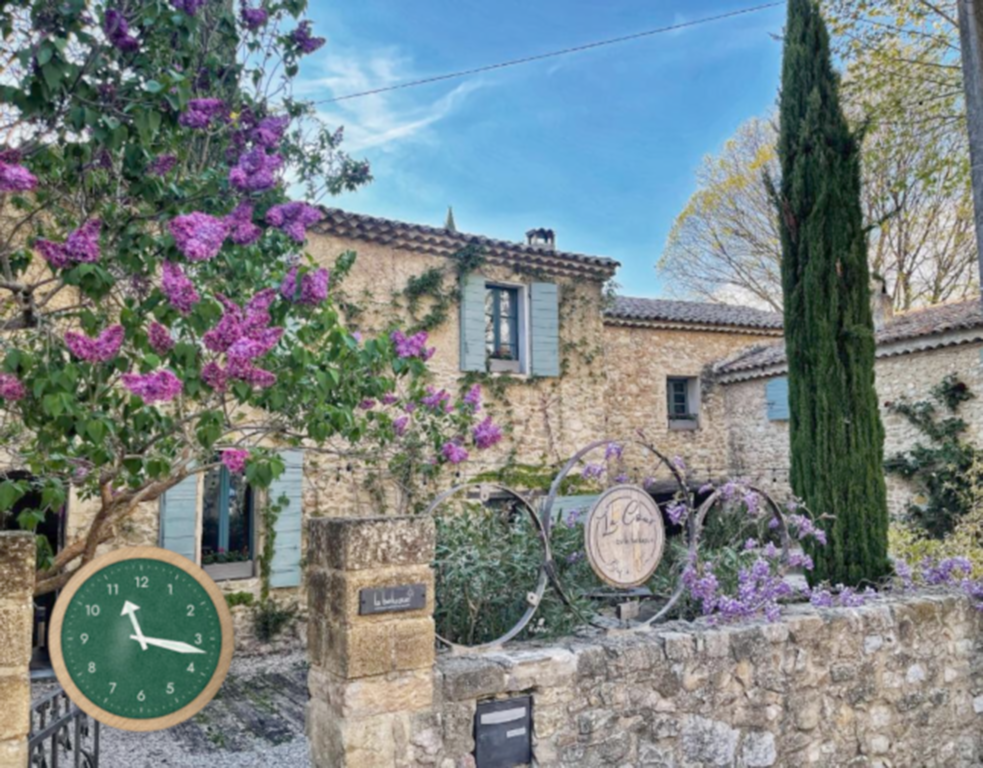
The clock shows h=11 m=17
